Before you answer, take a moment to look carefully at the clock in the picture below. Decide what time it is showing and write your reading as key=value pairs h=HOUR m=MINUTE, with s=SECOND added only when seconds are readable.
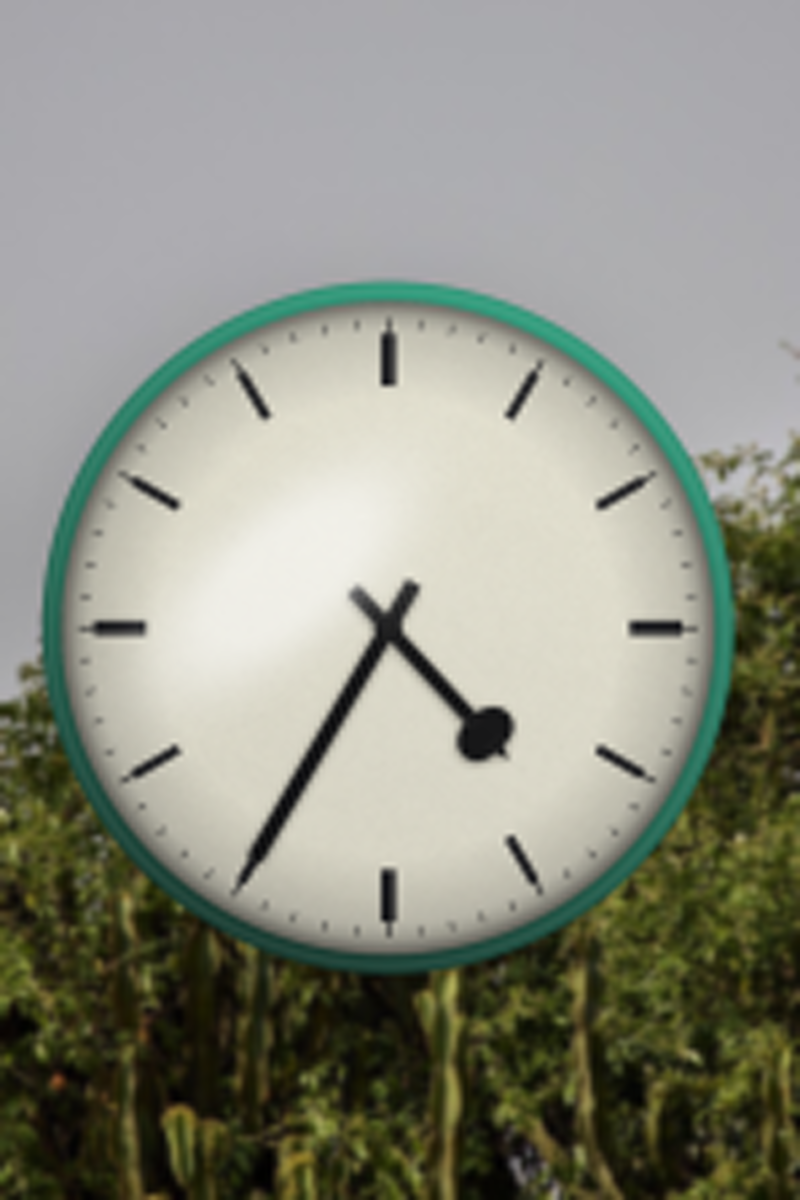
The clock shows h=4 m=35
